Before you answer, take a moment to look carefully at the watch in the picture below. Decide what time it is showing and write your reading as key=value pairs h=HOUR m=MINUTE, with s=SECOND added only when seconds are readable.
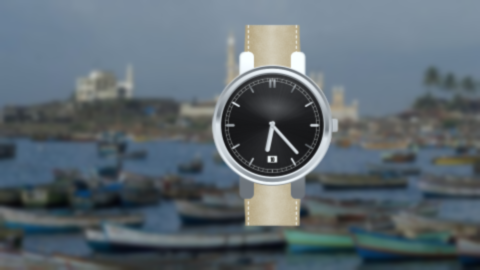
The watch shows h=6 m=23
